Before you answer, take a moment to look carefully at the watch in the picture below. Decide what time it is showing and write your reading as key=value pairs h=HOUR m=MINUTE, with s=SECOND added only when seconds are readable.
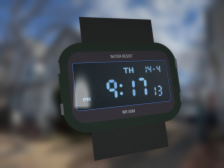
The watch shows h=9 m=17 s=13
